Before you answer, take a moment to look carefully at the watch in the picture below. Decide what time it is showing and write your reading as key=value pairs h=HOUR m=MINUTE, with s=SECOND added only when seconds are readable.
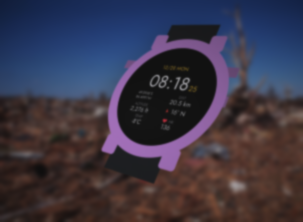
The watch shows h=8 m=18
